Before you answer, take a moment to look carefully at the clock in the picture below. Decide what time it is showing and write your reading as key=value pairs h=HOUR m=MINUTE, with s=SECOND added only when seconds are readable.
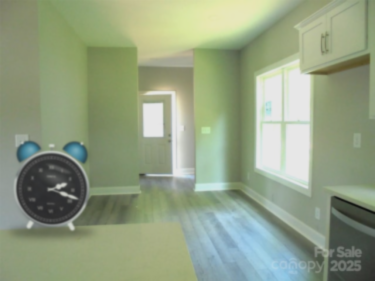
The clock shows h=2 m=18
